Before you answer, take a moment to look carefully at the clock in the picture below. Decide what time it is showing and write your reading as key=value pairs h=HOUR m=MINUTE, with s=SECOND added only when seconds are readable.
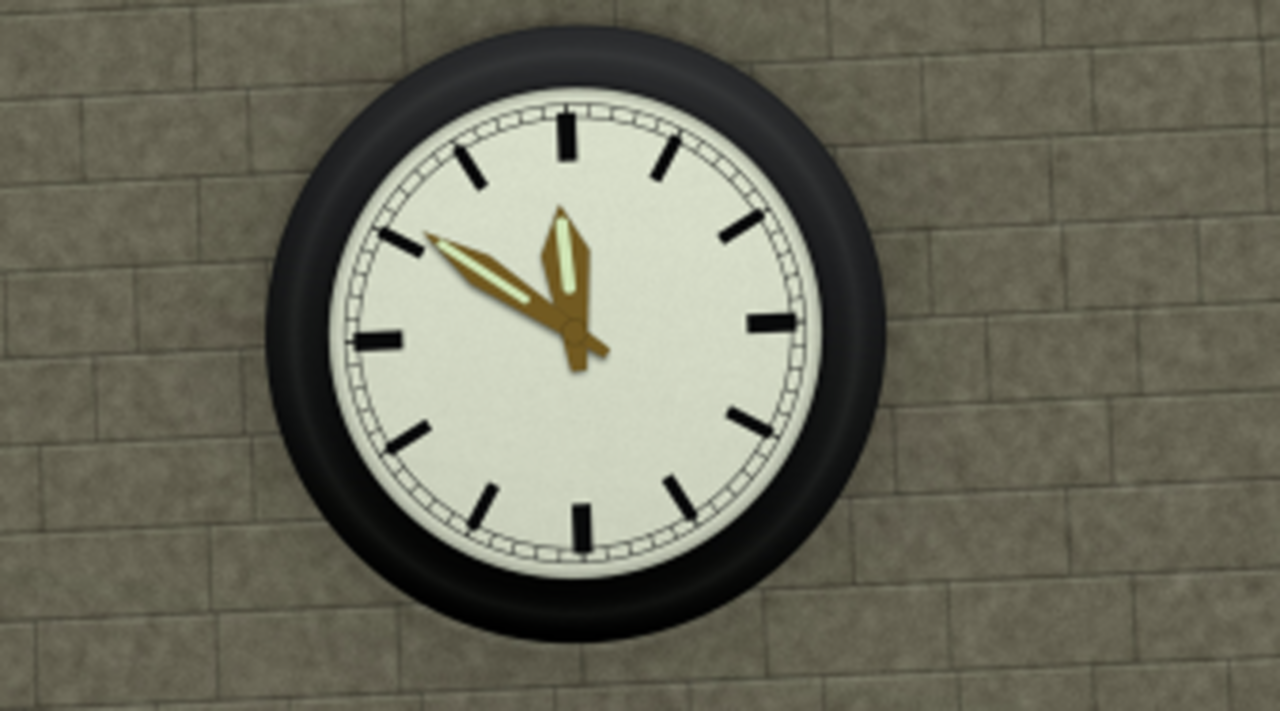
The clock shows h=11 m=51
